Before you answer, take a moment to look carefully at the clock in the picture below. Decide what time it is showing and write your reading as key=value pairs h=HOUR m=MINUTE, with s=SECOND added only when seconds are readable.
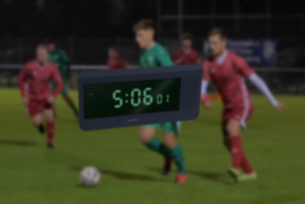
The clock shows h=5 m=6
